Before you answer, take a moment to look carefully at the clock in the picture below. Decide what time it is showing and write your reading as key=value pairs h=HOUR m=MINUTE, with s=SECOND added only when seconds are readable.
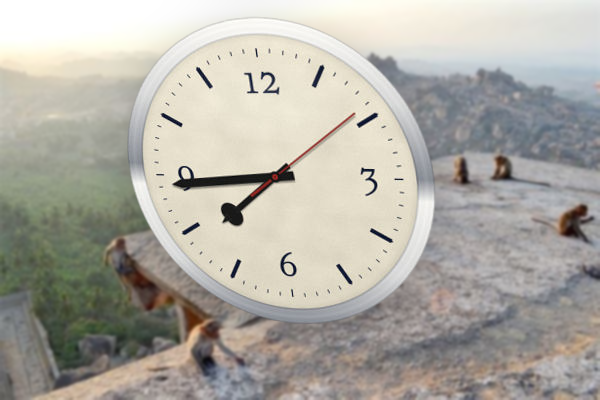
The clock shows h=7 m=44 s=9
